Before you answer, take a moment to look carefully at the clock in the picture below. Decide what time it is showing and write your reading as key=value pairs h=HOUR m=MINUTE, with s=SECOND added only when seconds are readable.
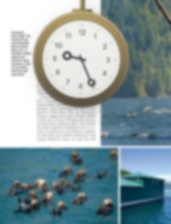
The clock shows h=9 m=26
